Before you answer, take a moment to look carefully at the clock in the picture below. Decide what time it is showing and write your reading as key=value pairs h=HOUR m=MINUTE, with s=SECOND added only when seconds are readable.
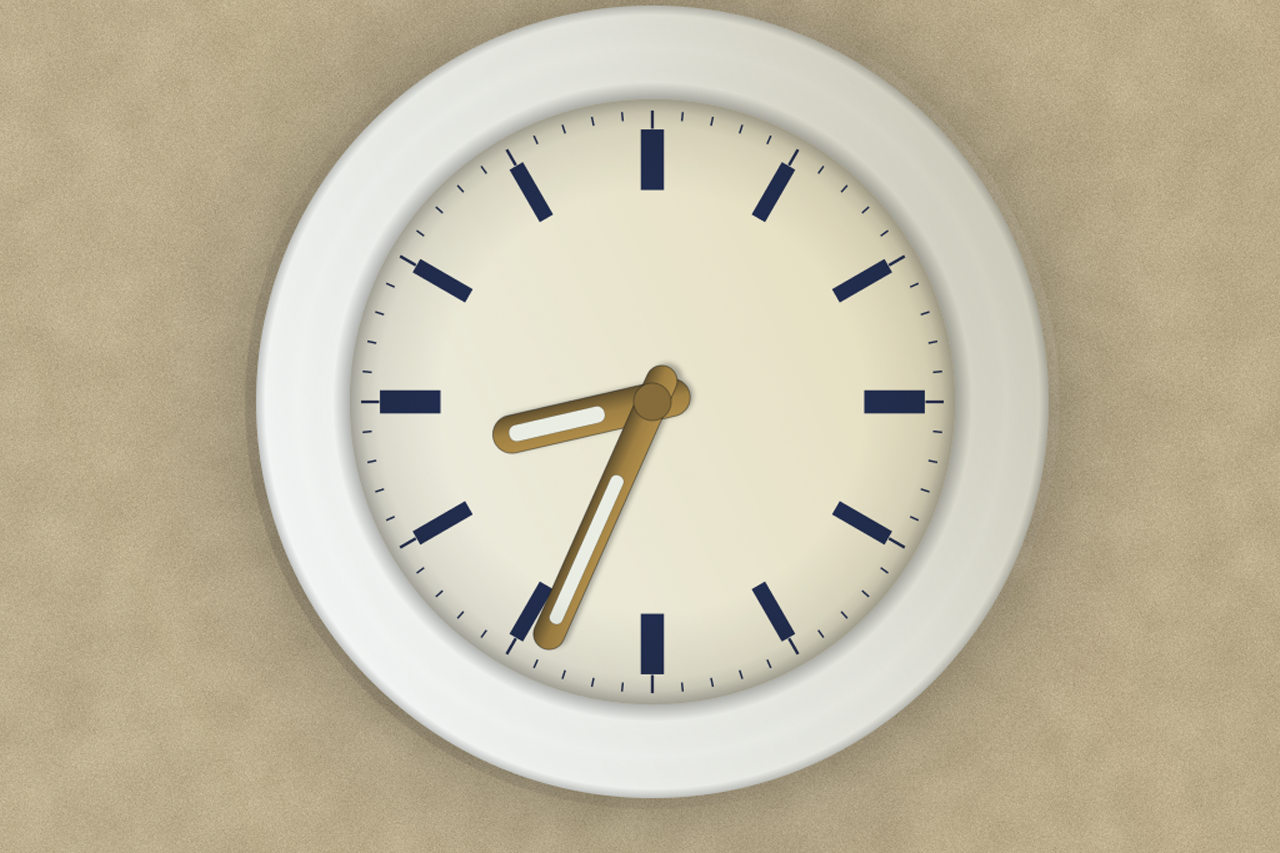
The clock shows h=8 m=34
